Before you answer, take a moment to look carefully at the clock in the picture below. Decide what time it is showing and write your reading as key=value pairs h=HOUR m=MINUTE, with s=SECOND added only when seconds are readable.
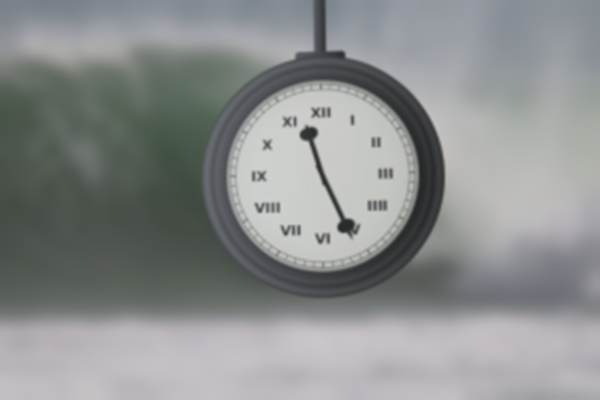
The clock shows h=11 m=26
